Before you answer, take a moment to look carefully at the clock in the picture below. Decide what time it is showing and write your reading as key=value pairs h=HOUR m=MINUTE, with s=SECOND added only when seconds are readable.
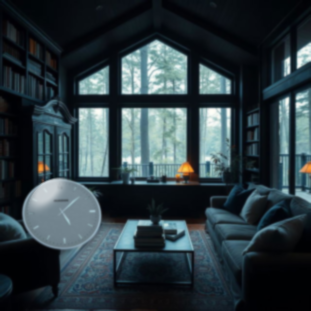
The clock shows h=5 m=8
